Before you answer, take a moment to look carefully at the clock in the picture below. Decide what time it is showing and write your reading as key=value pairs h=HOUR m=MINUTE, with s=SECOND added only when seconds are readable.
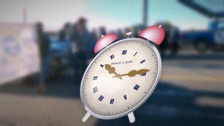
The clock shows h=10 m=14
